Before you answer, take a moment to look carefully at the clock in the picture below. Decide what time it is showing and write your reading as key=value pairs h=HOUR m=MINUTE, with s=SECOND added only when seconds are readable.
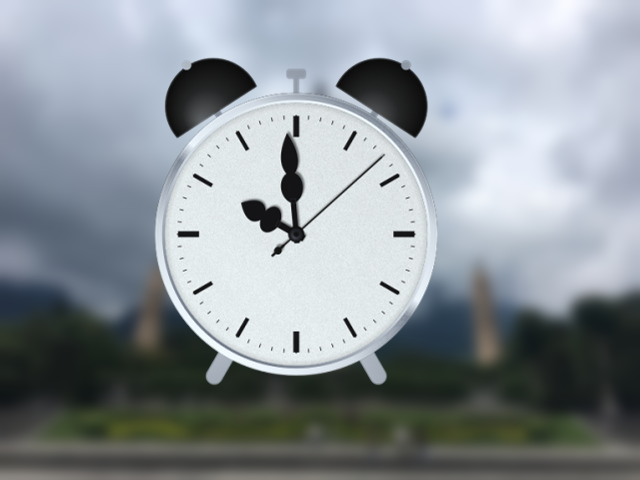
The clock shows h=9 m=59 s=8
